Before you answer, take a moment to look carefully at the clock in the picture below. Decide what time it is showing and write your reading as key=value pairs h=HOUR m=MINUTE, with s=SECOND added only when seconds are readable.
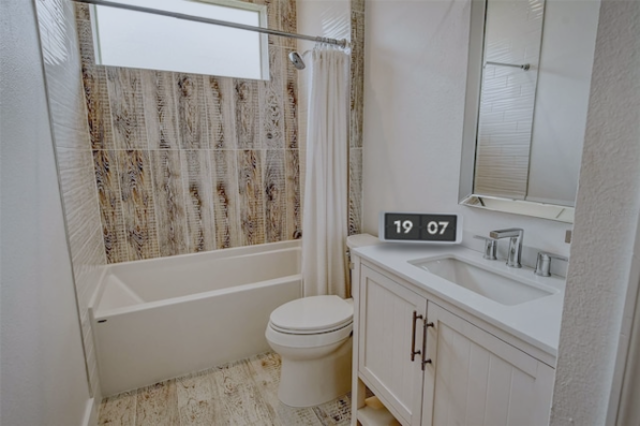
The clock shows h=19 m=7
